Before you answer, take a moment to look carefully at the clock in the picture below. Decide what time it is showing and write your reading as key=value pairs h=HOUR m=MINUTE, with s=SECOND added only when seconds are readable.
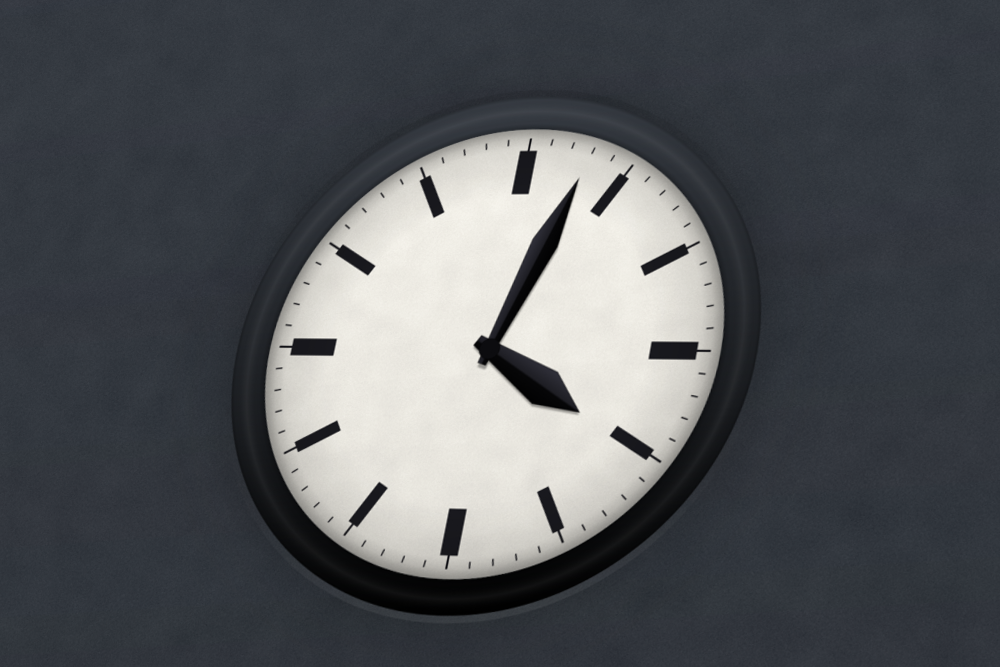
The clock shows h=4 m=3
